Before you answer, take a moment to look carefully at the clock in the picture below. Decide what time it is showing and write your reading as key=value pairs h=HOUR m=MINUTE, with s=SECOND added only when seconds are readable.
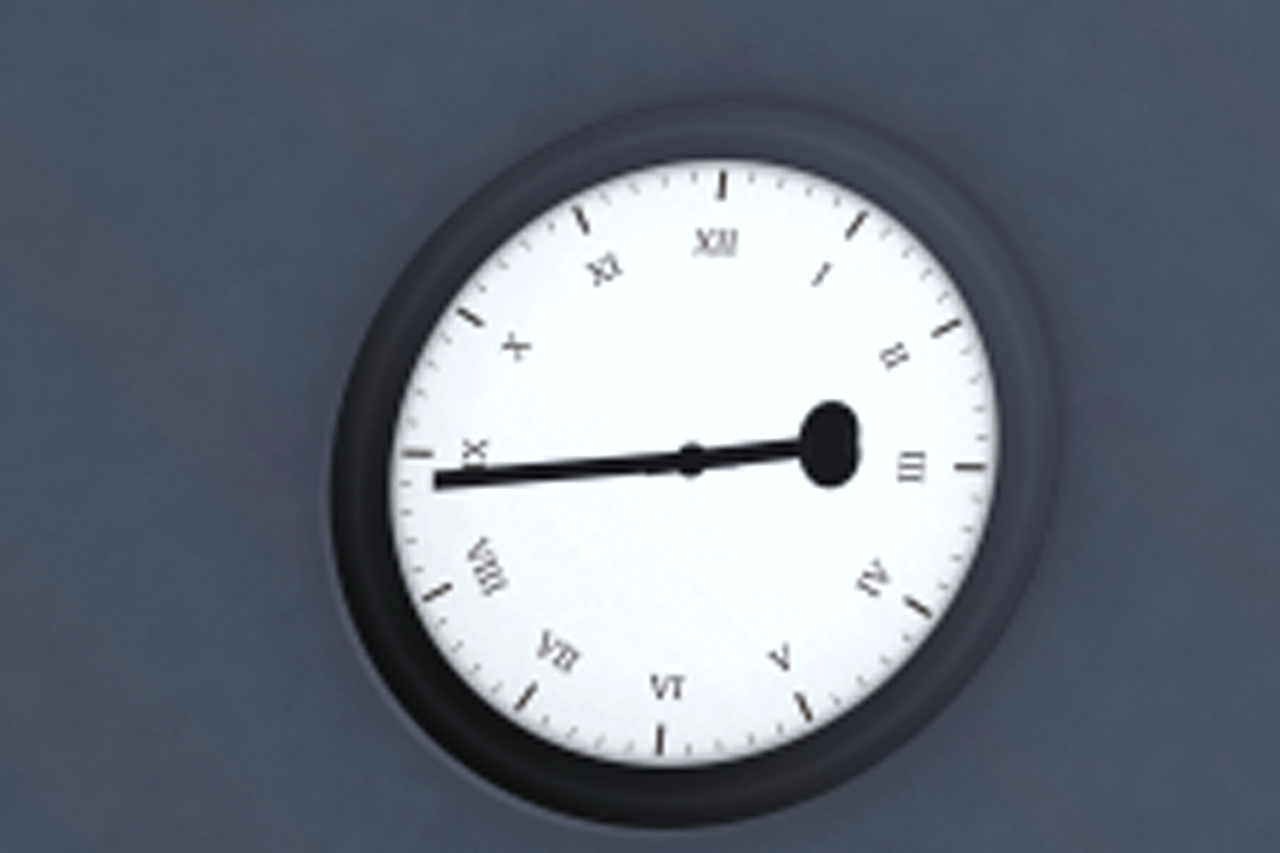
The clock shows h=2 m=44
